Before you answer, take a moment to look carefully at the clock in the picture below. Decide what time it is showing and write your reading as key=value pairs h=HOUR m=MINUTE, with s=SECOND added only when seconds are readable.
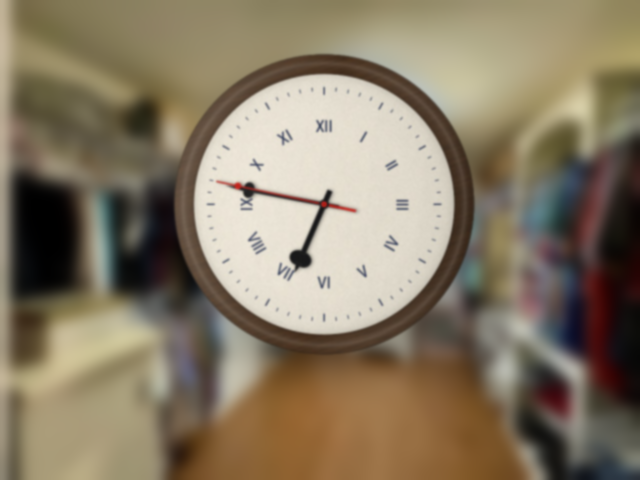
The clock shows h=6 m=46 s=47
